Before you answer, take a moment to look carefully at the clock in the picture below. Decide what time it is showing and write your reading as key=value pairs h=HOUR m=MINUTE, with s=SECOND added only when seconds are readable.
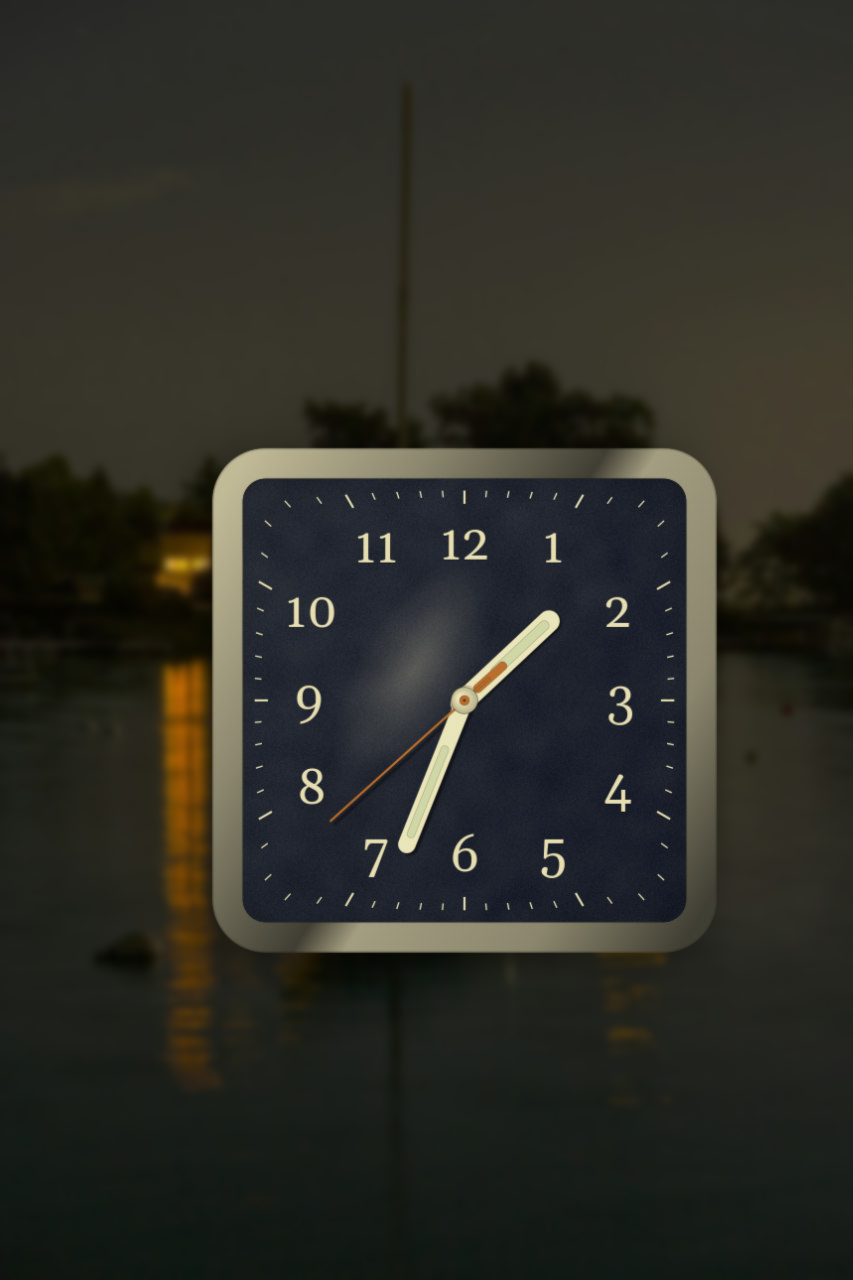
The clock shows h=1 m=33 s=38
